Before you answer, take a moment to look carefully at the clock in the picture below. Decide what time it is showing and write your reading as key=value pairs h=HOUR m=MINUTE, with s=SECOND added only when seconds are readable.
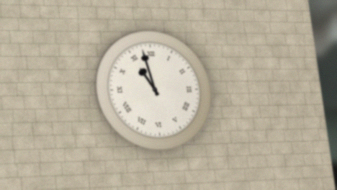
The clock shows h=10 m=58
